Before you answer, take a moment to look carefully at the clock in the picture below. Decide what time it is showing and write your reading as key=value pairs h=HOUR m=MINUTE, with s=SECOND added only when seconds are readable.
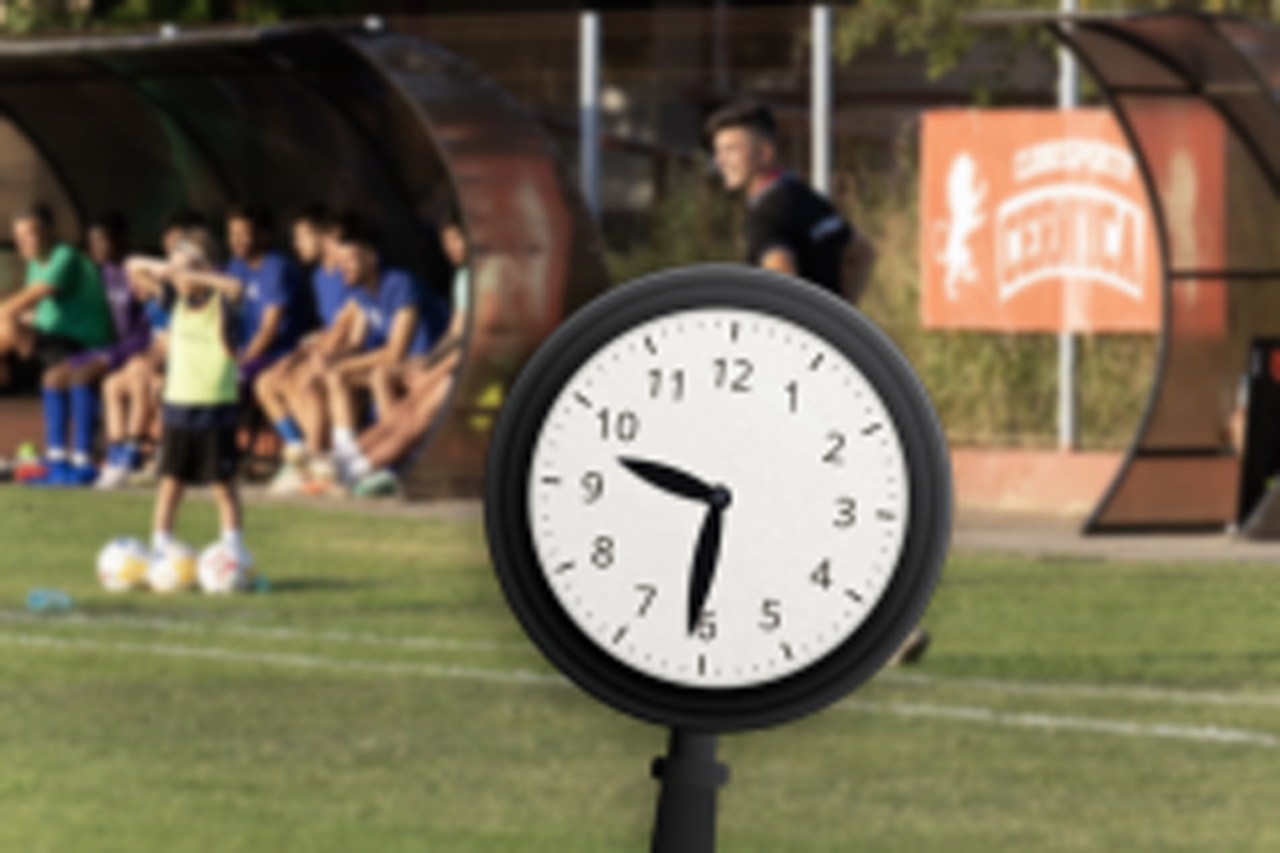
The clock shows h=9 m=31
